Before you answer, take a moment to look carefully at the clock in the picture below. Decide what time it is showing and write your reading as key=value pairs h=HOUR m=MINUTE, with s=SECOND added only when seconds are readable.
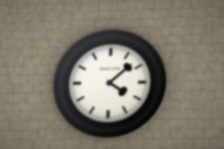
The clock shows h=4 m=8
